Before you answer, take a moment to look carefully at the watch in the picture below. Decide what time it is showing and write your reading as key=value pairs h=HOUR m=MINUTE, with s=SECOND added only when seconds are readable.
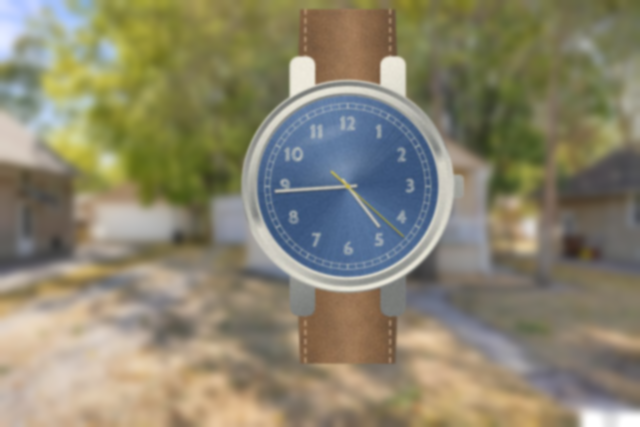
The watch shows h=4 m=44 s=22
